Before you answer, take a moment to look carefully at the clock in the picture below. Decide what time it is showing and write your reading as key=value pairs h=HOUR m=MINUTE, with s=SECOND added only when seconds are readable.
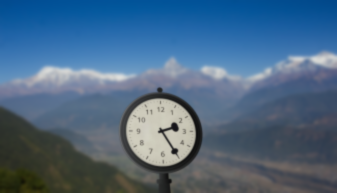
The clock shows h=2 m=25
